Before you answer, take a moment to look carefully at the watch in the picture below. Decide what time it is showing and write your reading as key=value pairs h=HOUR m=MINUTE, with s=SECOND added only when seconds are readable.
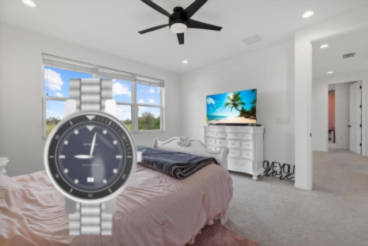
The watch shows h=9 m=2
